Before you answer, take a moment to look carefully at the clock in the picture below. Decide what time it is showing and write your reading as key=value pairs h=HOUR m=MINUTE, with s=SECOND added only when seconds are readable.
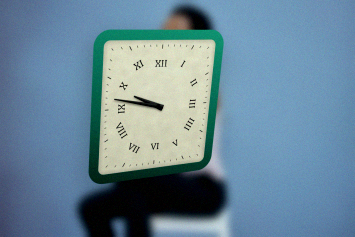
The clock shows h=9 m=47
